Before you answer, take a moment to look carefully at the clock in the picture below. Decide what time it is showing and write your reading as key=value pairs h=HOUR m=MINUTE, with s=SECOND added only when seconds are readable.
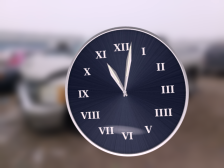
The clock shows h=11 m=2
